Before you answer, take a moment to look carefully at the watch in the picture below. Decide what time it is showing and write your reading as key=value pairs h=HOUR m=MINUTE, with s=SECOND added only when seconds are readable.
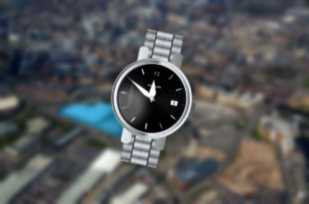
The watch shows h=11 m=50
